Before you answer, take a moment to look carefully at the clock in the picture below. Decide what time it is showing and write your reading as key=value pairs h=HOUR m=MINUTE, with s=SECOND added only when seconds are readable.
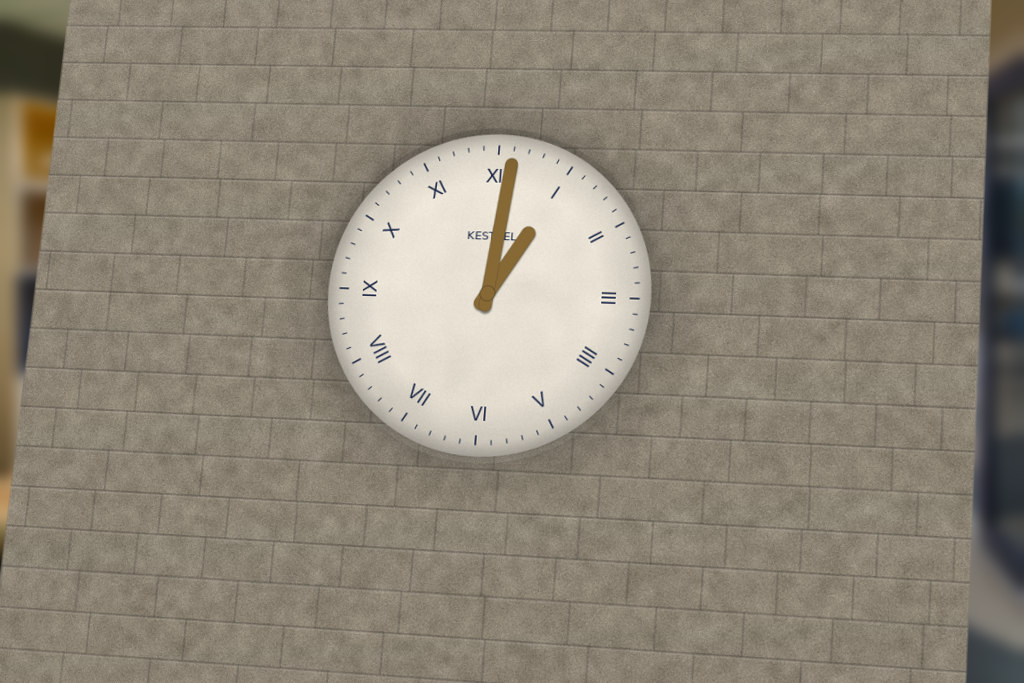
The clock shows h=1 m=1
